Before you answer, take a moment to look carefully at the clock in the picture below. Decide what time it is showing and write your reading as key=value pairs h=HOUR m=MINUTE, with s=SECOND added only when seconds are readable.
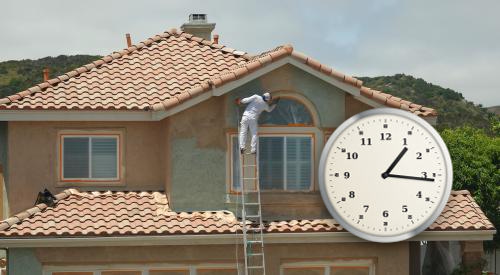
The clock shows h=1 m=16
